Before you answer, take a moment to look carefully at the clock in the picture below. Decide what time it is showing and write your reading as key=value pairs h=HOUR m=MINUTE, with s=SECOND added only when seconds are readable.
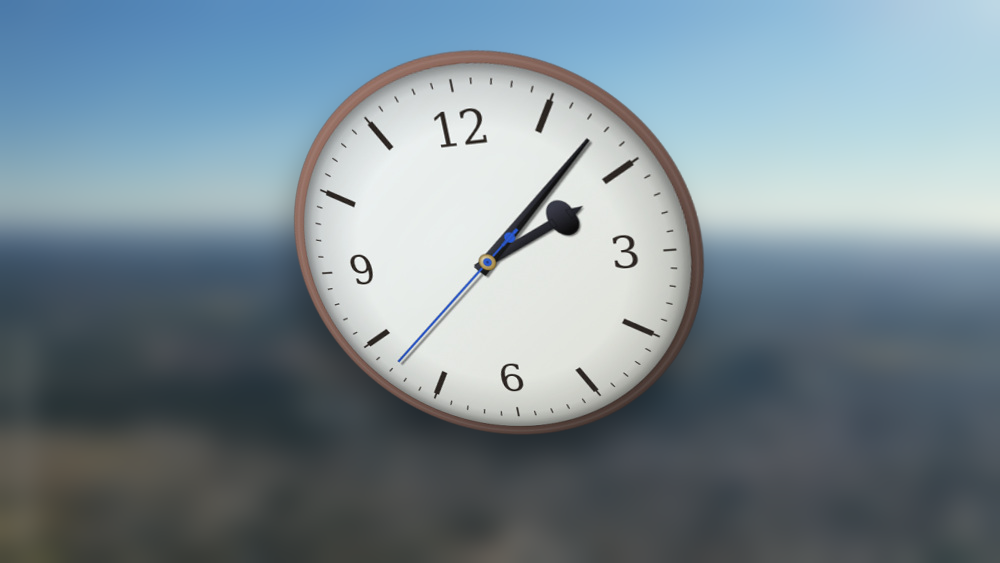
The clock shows h=2 m=7 s=38
